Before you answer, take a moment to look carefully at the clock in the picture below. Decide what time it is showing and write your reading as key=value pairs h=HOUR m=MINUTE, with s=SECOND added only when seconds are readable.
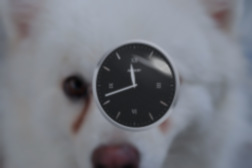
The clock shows h=11 m=42
